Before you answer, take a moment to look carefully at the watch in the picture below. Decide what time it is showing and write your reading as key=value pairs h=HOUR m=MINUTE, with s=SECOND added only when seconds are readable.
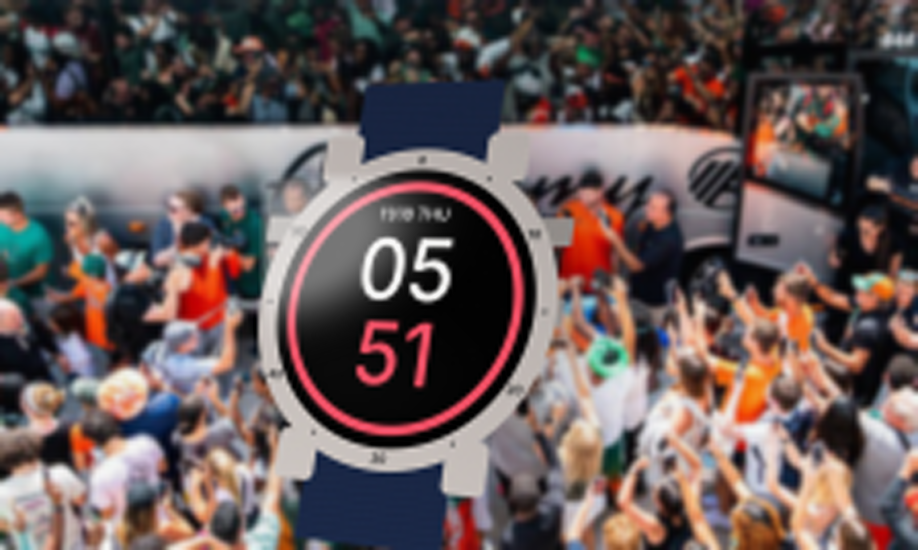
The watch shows h=5 m=51
